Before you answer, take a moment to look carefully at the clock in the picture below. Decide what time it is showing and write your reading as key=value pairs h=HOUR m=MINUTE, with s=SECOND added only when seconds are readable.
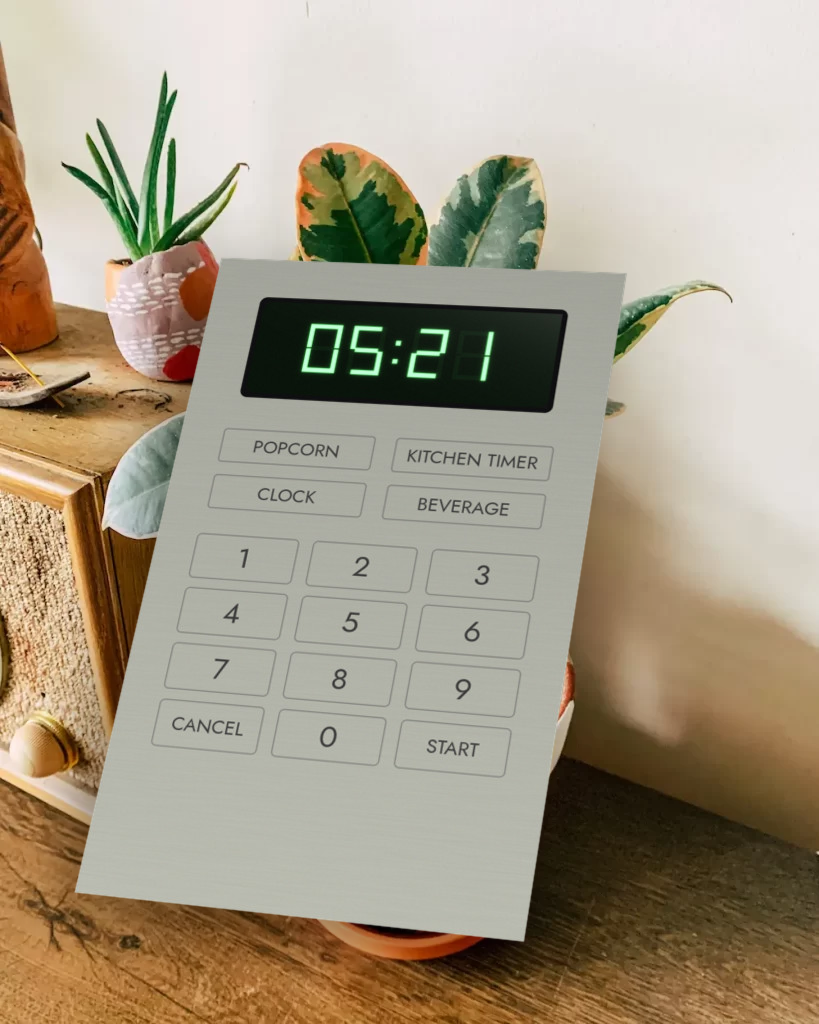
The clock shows h=5 m=21
